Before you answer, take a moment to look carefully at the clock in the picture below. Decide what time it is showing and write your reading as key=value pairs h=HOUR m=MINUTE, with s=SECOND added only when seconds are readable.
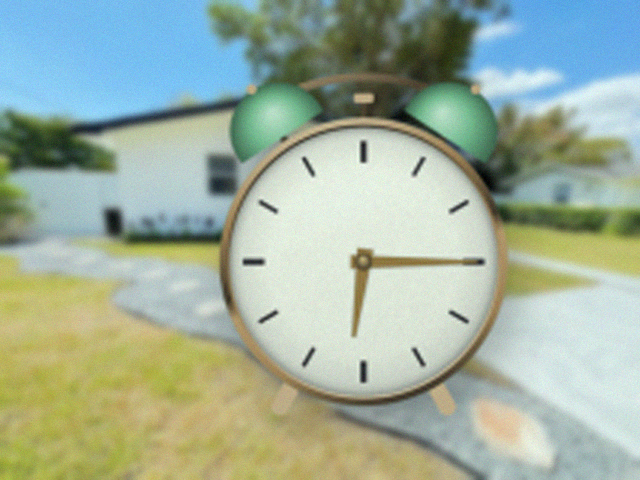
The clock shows h=6 m=15
